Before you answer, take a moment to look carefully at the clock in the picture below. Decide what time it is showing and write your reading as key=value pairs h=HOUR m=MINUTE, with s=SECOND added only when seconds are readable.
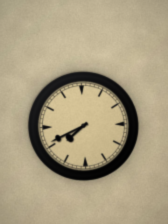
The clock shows h=7 m=41
